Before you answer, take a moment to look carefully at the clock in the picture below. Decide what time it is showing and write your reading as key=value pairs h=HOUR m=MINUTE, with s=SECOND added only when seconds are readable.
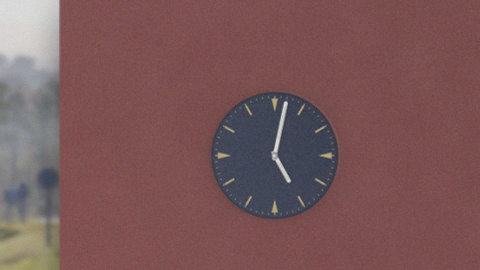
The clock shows h=5 m=2
